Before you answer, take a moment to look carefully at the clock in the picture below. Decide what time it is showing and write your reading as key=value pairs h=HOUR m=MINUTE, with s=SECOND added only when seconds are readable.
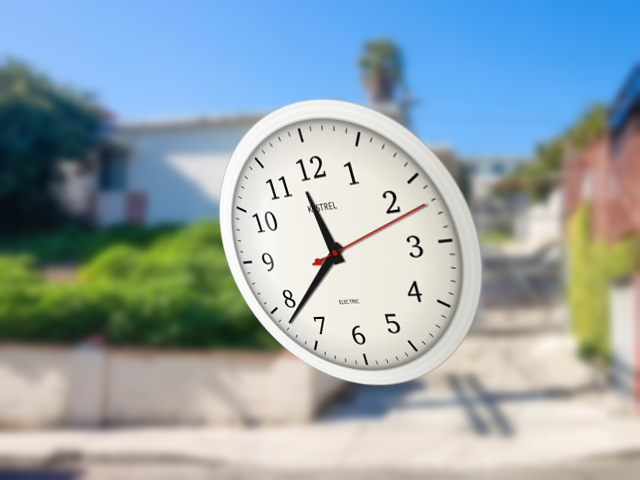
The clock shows h=11 m=38 s=12
